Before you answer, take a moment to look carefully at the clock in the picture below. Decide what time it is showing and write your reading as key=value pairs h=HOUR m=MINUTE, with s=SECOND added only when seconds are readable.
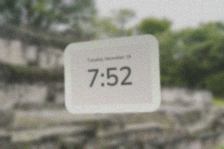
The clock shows h=7 m=52
